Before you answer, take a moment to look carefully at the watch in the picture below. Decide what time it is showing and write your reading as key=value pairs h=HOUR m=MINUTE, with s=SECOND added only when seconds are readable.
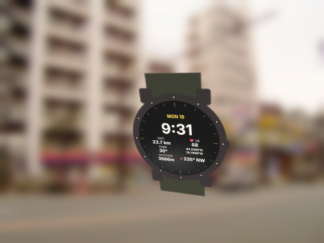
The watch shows h=9 m=31
